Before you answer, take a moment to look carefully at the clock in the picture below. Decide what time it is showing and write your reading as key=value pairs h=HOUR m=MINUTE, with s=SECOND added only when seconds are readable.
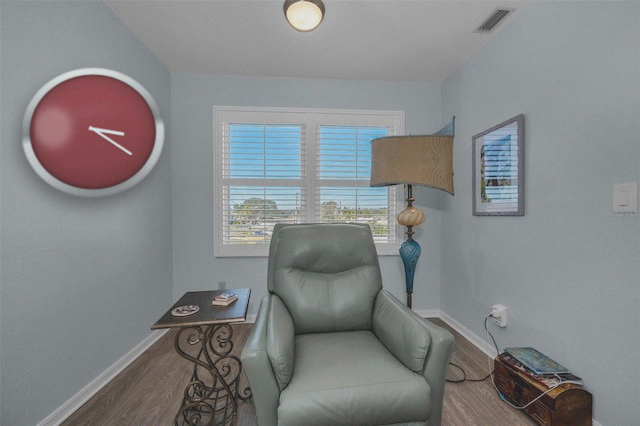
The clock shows h=3 m=21
